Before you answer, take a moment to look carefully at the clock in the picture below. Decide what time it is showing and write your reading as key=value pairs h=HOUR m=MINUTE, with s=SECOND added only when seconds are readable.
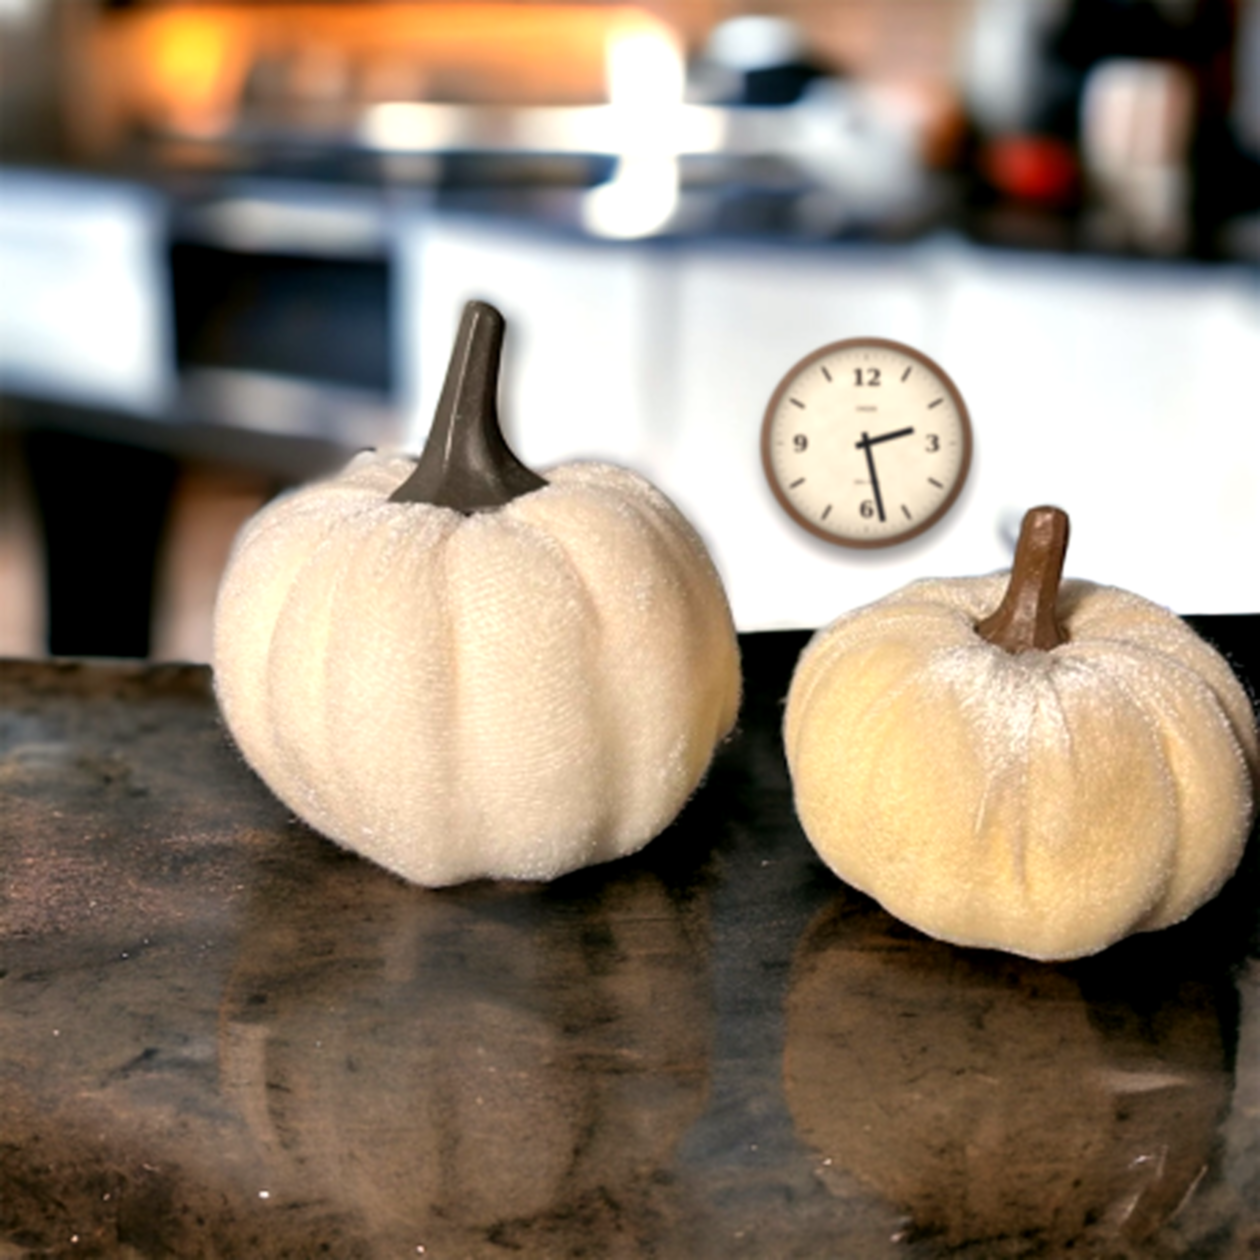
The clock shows h=2 m=28
